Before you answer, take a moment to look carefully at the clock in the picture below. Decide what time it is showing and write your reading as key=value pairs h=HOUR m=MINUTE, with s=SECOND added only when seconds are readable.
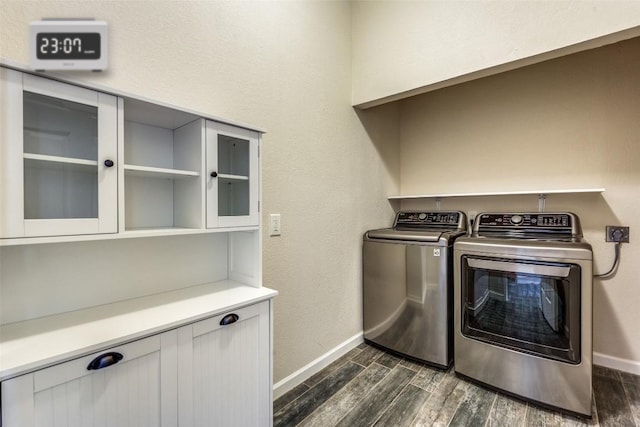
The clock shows h=23 m=7
